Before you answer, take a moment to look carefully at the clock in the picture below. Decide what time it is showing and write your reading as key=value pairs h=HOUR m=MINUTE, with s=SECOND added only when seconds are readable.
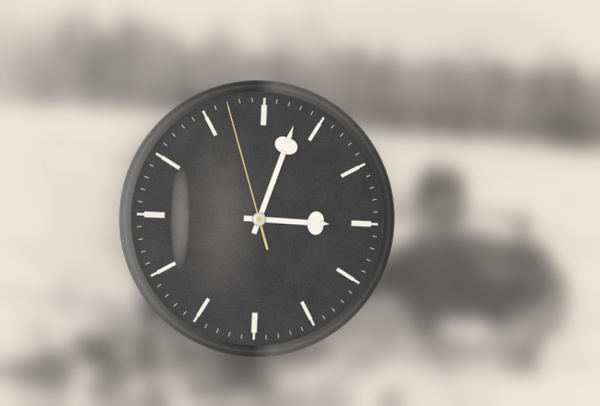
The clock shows h=3 m=2 s=57
